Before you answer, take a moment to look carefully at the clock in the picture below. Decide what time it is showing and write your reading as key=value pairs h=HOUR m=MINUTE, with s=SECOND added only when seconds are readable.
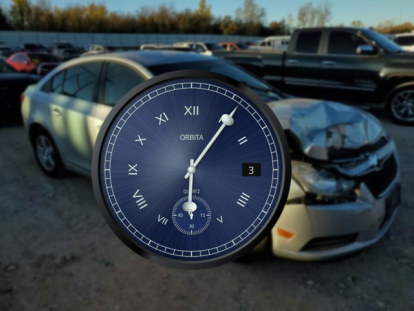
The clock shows h=6 m=6
